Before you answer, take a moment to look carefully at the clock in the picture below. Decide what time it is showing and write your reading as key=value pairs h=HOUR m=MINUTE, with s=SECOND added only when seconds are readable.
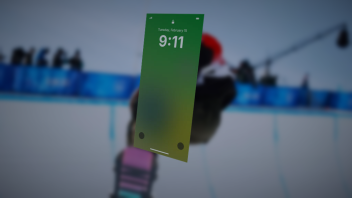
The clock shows h=9 m=11
